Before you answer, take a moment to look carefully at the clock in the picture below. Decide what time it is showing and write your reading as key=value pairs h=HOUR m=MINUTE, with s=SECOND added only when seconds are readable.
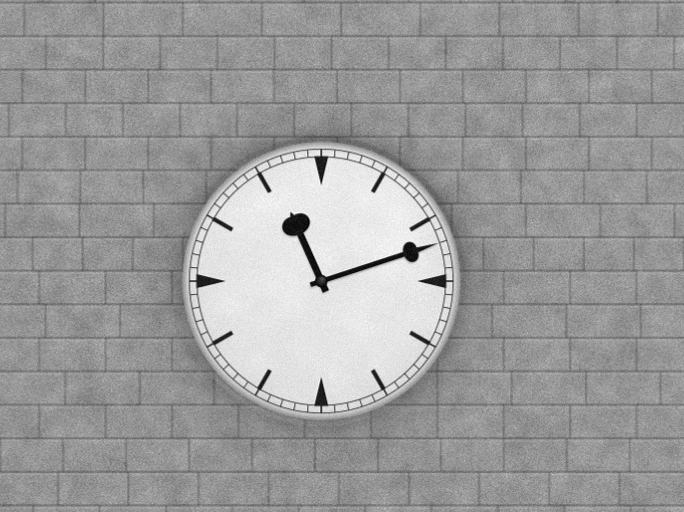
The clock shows h=11 m=12
